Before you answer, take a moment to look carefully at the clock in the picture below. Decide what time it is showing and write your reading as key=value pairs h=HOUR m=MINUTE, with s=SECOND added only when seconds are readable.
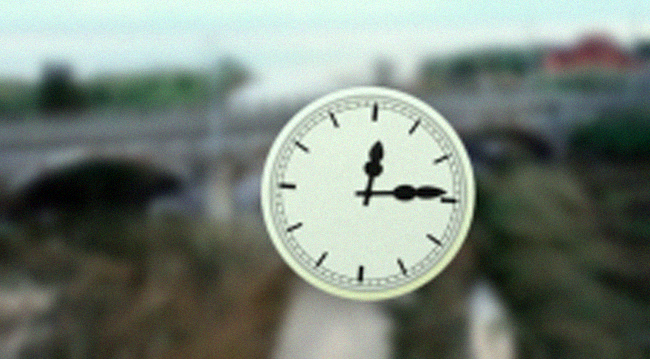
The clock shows h=12 m=14
